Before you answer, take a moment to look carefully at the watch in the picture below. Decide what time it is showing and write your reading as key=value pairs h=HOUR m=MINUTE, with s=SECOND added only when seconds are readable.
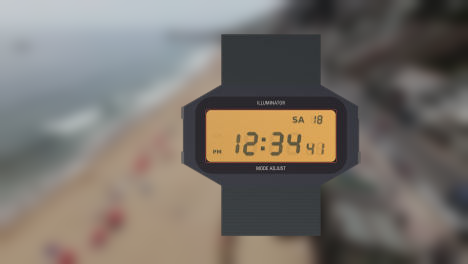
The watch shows h=12 m=34 s=41
